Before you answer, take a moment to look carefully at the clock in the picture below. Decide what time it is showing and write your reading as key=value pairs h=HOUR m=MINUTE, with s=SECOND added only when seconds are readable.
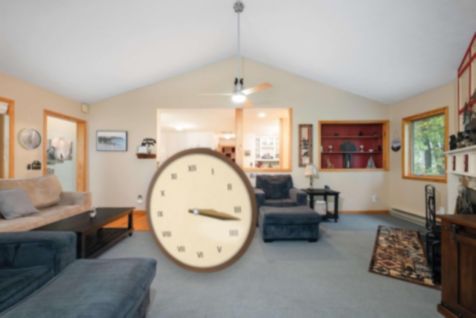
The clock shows h=3 m=17
